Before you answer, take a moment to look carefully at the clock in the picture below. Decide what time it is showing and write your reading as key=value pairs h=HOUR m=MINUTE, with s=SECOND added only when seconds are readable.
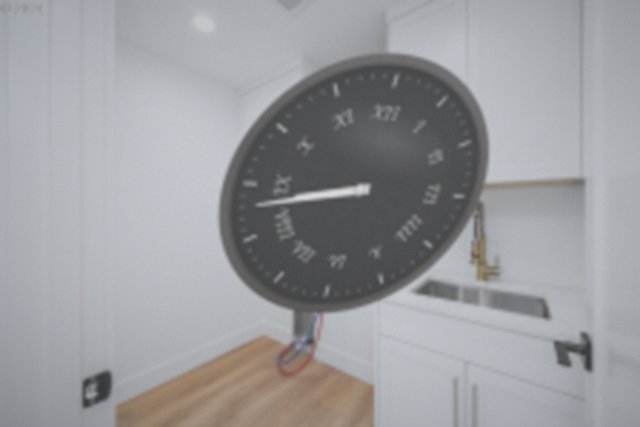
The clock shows h=8 m=43
